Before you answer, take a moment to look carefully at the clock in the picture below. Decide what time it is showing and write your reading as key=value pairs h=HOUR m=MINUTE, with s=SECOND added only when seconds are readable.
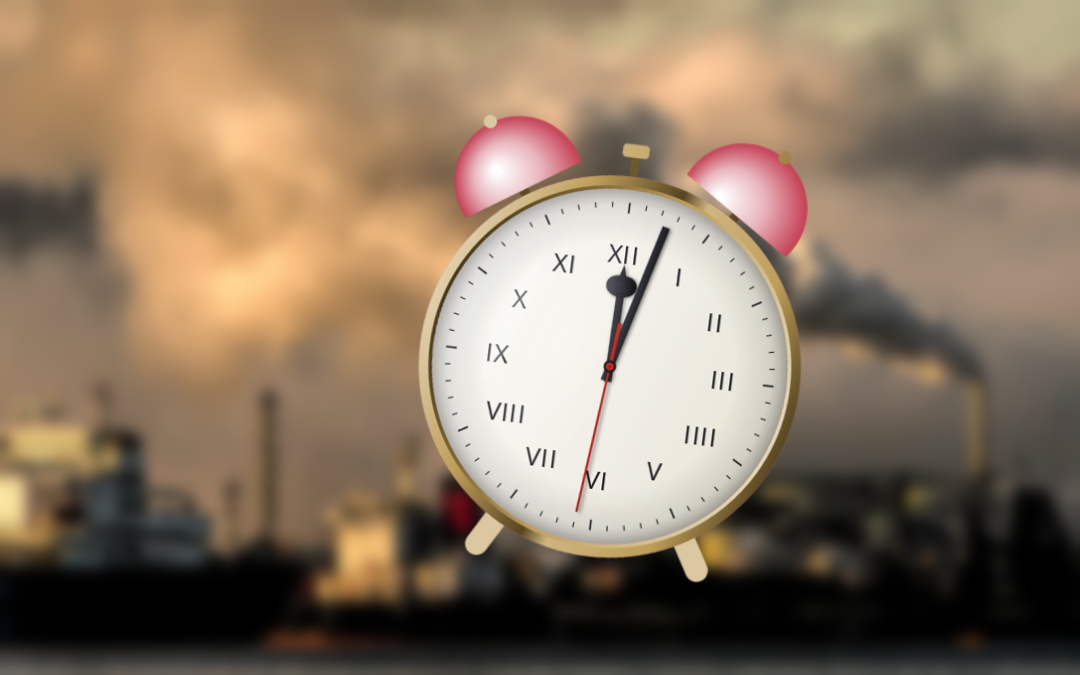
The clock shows h=12 m=2 s=31
